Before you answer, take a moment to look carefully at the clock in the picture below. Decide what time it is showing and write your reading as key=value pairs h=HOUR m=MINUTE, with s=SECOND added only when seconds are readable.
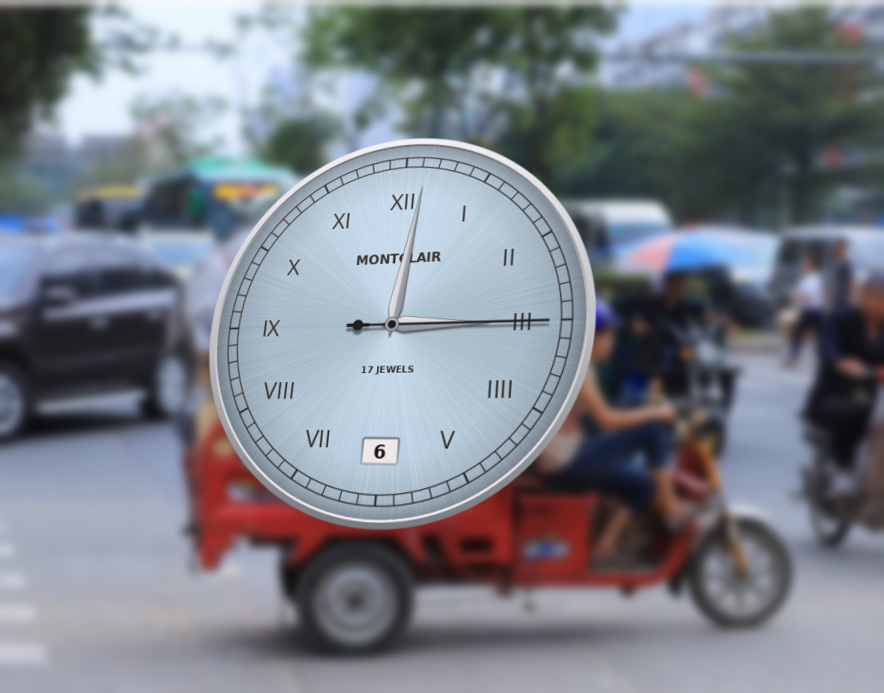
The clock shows h=3 m=1 s=15
